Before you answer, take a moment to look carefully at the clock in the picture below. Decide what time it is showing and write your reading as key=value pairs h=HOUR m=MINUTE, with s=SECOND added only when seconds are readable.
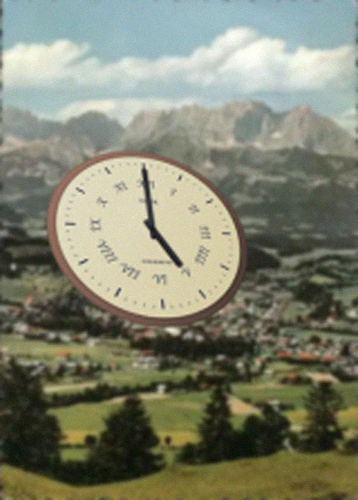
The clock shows h=5 m=0
